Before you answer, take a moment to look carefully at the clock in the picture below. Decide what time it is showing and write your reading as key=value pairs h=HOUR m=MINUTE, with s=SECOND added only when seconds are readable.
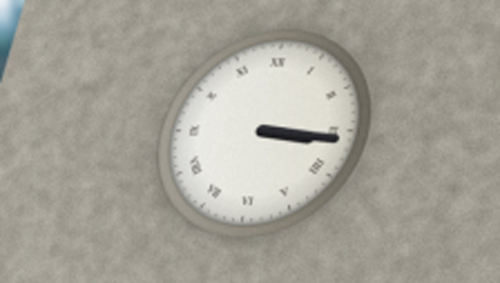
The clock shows h=3 m=16
